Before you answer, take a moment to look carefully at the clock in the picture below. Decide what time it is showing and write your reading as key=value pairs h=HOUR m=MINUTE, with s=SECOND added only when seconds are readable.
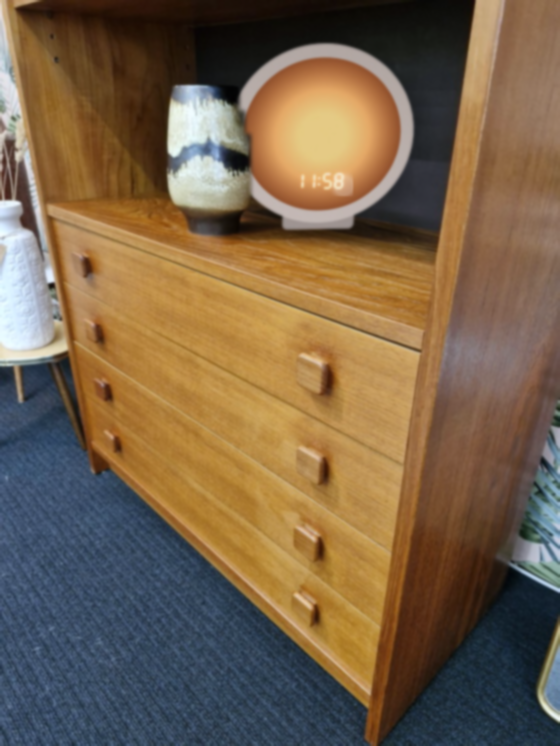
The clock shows h=11 m=58
